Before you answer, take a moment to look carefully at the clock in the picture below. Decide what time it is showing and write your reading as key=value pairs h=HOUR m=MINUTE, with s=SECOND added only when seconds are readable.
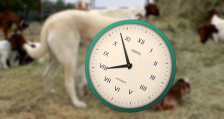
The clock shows h=7 m=53
